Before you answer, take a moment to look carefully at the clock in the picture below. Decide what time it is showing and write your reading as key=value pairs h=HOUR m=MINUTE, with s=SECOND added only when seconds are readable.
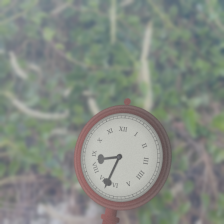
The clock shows h=8 m=33
